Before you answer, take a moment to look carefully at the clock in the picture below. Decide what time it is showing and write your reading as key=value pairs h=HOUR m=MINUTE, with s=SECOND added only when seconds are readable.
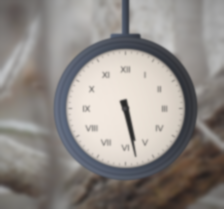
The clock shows h=5 m=28
